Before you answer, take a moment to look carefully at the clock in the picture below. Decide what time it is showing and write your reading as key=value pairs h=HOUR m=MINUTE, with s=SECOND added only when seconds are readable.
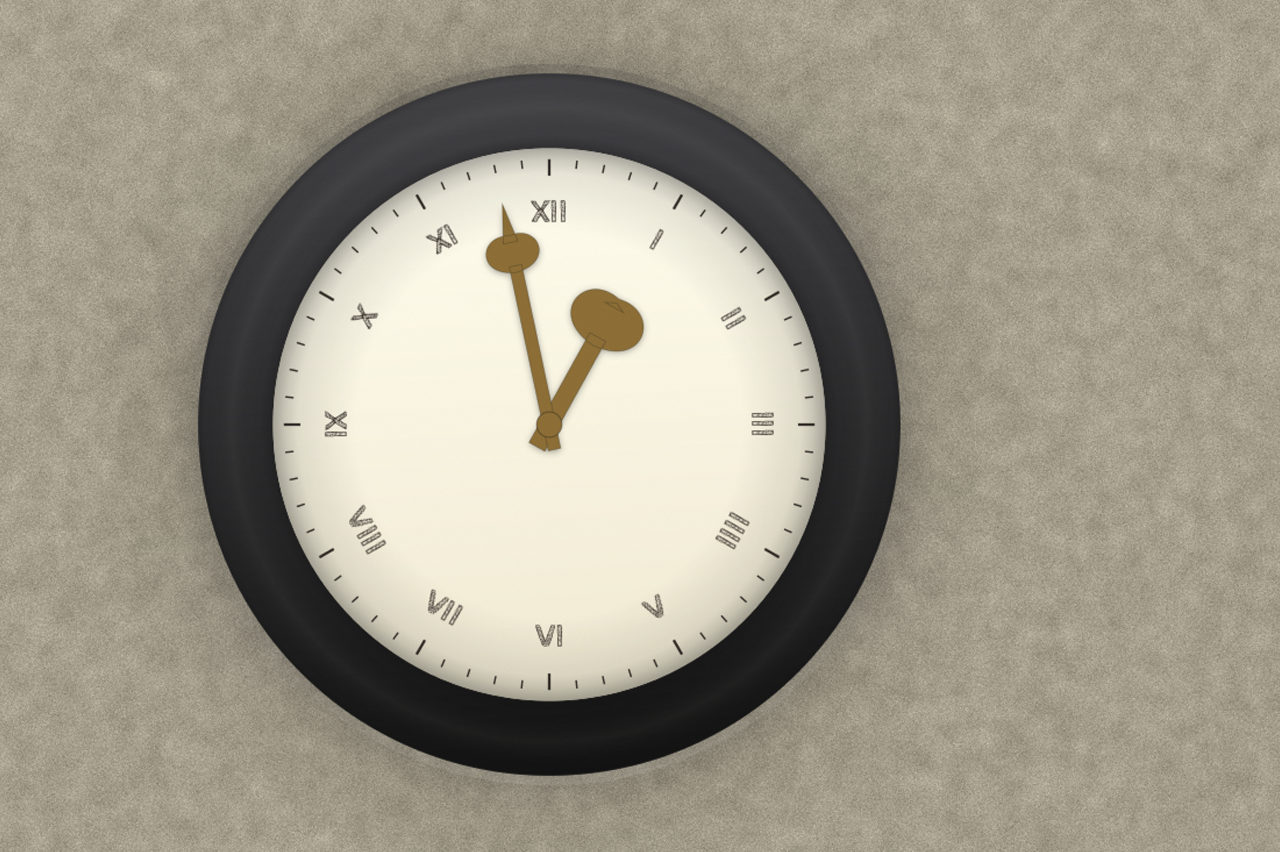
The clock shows h=12 m=58
